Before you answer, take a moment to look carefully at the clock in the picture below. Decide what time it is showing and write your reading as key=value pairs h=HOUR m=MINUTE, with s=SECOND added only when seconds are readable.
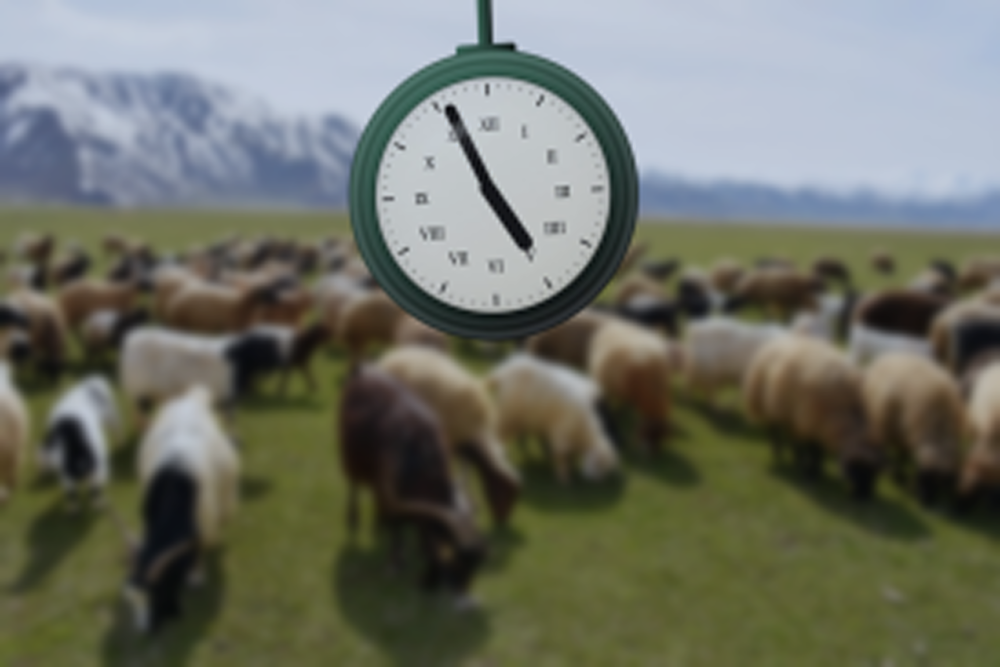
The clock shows h=4 m=56
